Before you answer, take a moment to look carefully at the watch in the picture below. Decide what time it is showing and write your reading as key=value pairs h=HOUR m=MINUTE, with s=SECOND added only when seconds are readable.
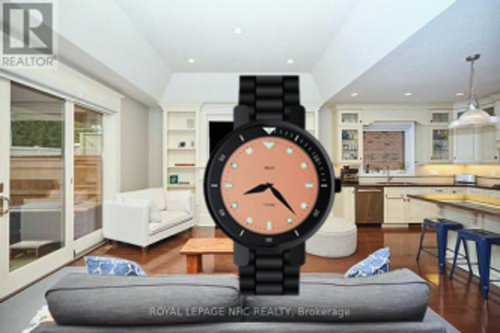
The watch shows h=8 m=23
